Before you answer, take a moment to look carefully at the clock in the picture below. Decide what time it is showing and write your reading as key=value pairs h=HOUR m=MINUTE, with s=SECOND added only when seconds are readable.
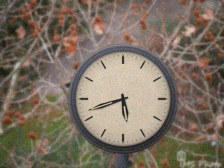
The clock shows h=5 m=42
